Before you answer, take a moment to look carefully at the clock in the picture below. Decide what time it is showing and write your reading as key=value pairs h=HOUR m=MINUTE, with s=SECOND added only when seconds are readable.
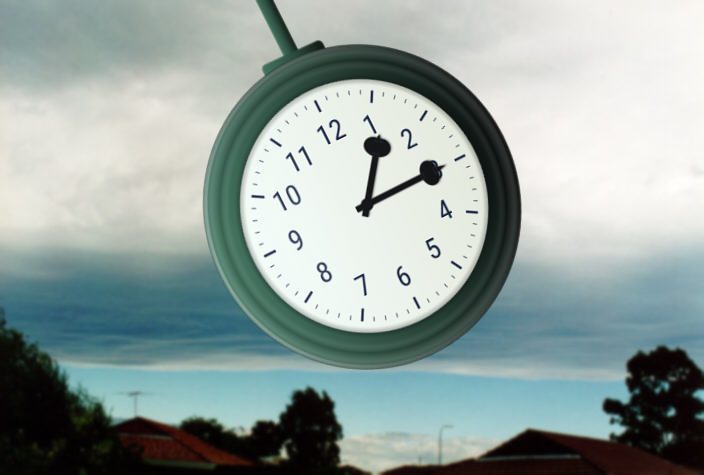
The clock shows h=1 m=15
